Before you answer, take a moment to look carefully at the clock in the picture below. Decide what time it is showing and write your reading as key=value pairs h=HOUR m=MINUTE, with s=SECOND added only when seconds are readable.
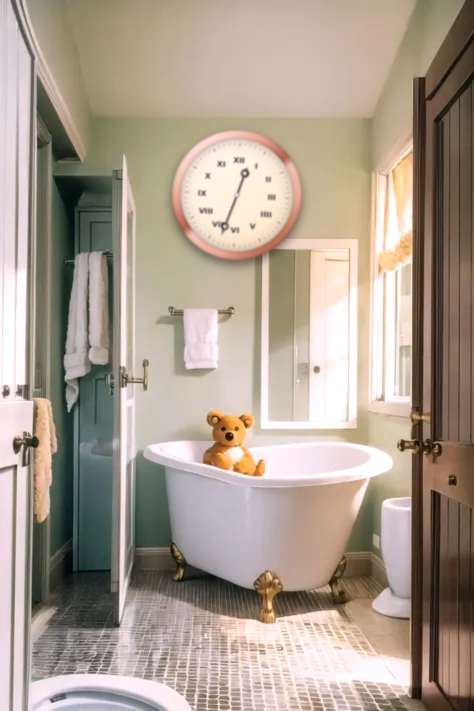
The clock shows h=12 m=33
